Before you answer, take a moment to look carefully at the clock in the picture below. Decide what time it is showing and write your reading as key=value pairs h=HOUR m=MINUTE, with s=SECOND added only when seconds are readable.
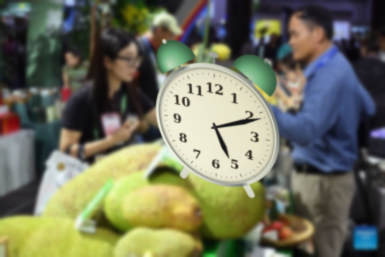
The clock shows h=5 m=11
